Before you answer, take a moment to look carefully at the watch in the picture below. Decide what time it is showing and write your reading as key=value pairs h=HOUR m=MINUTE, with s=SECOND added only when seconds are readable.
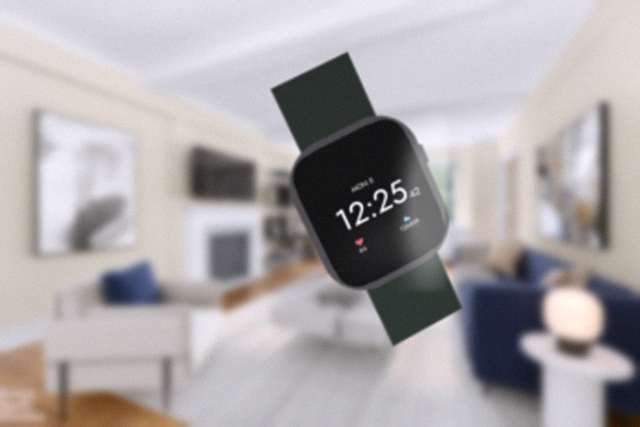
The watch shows h=12 m=25
